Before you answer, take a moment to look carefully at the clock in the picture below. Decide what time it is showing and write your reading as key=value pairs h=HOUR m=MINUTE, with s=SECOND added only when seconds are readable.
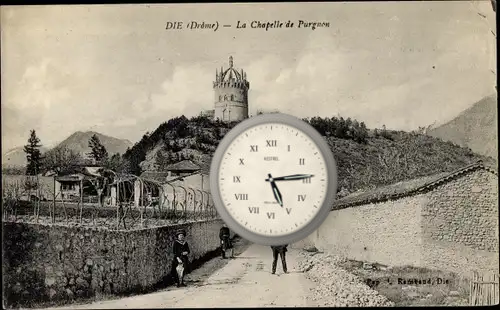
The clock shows h=5 m=14
